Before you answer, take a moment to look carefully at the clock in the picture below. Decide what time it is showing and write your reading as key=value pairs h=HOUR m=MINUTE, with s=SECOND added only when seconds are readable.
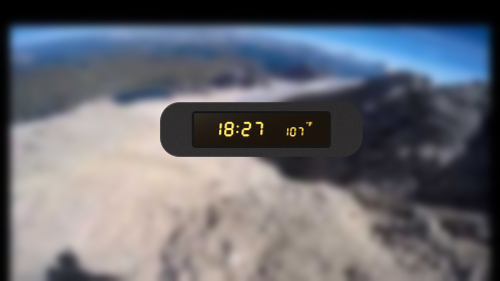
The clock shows h=18 m=27
